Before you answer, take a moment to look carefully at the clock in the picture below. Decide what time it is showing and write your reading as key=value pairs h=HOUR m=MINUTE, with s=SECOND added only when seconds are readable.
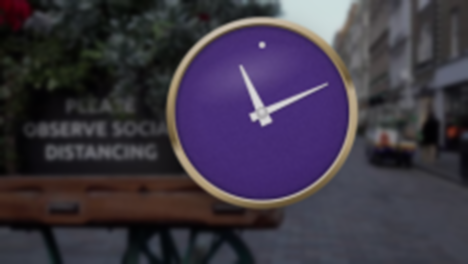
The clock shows h=11 m=11
